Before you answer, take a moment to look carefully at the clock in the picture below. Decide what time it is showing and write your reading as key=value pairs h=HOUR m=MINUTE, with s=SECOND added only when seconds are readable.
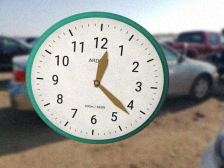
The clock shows h=12 m=22
